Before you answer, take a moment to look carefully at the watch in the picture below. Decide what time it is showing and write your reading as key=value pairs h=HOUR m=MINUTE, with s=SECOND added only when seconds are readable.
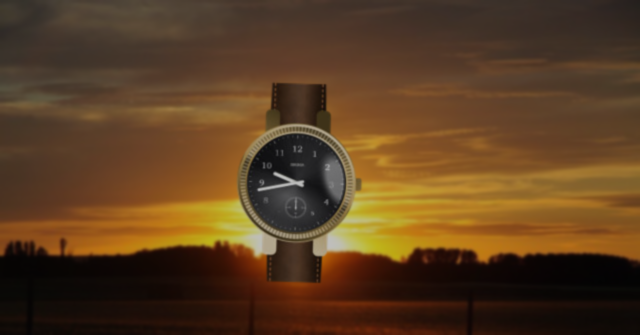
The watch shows h=9 m=43
